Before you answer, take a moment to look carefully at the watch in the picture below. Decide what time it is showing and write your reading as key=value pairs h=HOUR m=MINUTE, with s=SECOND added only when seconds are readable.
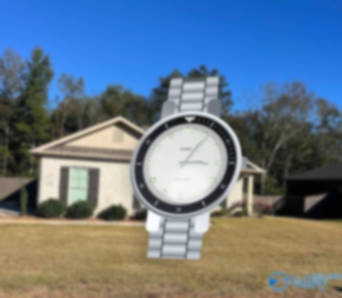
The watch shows h=3 m=6
